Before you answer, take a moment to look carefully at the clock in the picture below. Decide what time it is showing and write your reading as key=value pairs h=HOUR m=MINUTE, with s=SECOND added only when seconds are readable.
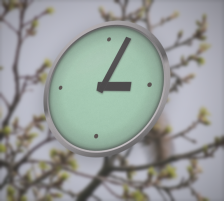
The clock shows h=3 m=4
